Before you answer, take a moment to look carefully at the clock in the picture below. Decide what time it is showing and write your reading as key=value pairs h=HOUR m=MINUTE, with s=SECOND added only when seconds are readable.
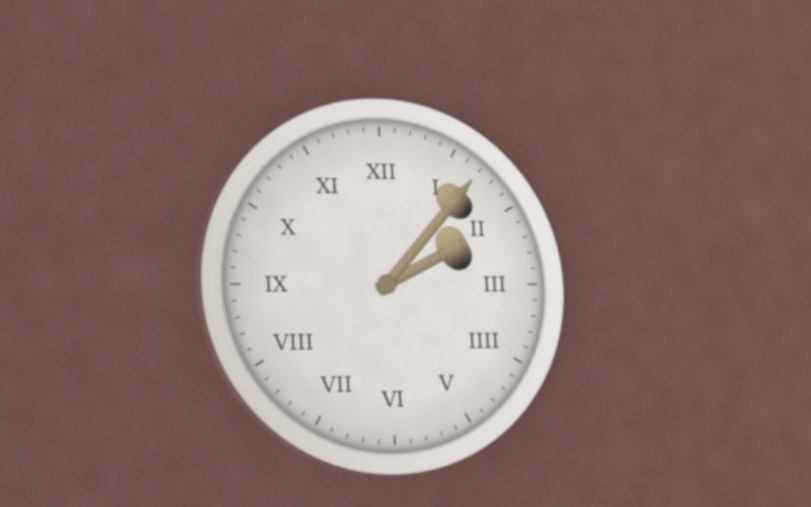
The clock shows h=2 m=7
